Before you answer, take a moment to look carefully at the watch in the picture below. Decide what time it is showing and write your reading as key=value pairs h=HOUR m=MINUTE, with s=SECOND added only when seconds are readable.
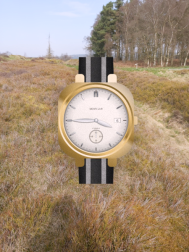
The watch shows h=3 m=45
